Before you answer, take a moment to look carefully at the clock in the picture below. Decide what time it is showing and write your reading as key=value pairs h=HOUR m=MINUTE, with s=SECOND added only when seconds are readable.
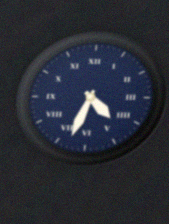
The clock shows h=4 m=33
